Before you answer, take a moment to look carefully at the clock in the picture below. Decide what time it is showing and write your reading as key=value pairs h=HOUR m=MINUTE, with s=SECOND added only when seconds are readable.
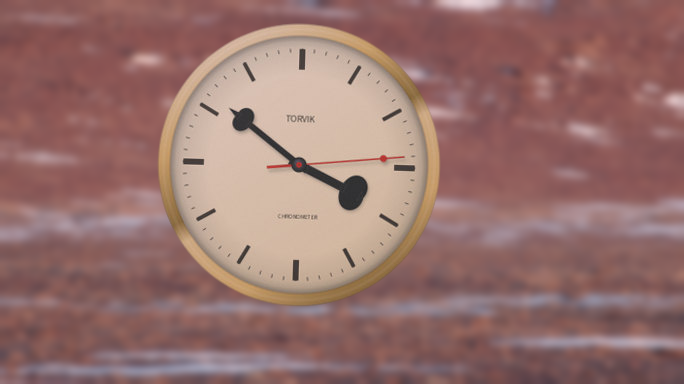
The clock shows h=3 m=51 s=14
